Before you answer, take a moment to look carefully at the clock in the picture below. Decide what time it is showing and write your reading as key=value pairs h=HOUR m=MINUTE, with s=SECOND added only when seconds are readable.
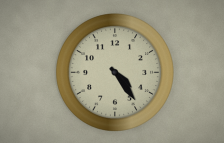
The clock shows h=4 m=24
